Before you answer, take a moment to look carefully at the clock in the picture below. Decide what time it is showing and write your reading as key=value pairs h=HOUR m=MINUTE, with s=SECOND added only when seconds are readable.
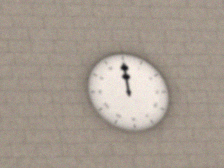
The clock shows h=12 m=0
